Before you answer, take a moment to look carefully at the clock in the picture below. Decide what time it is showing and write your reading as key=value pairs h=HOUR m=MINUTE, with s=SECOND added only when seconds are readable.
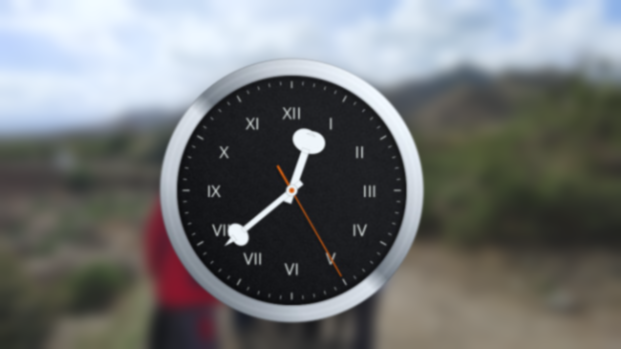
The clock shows h=12 m=38 s=25
